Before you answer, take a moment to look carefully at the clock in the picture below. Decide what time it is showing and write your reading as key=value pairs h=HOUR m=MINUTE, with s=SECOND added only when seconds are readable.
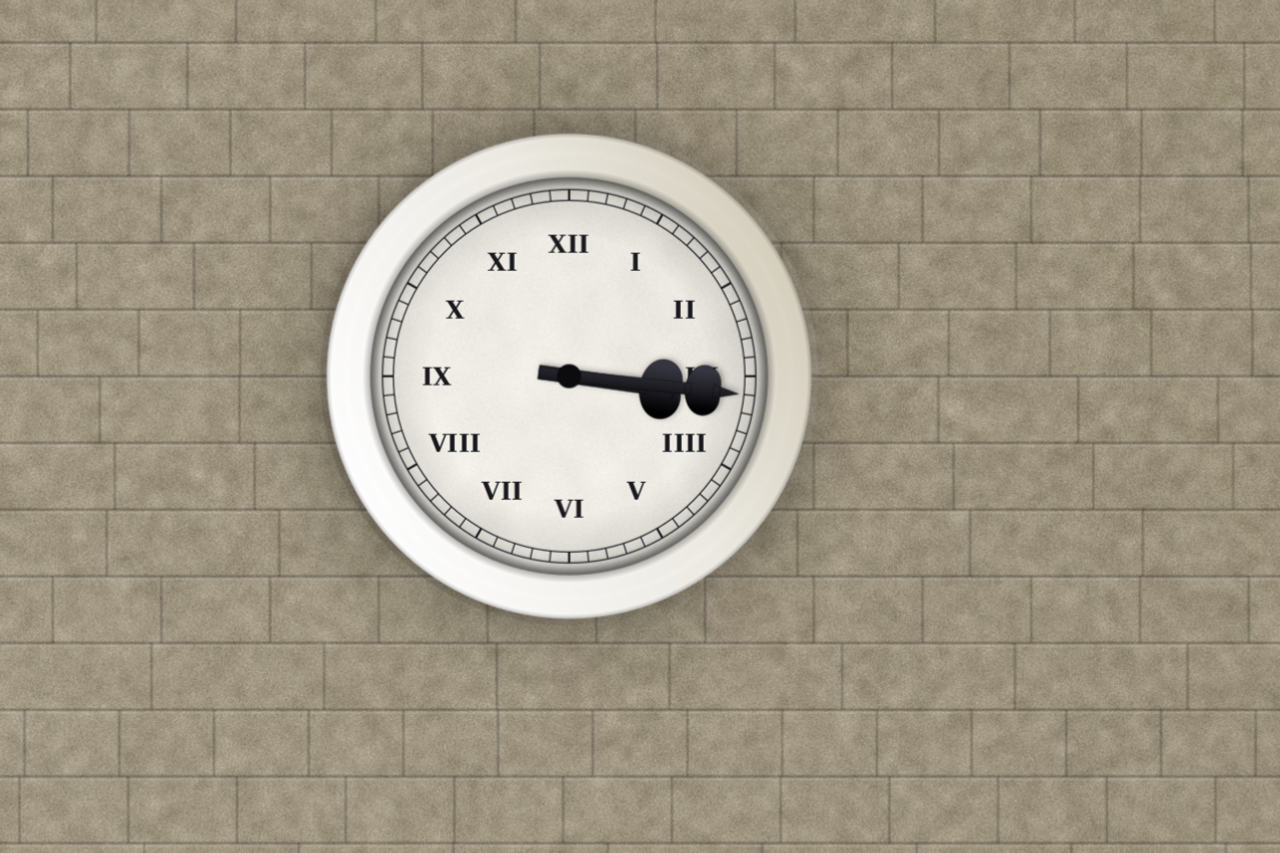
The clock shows h=3 m=16
